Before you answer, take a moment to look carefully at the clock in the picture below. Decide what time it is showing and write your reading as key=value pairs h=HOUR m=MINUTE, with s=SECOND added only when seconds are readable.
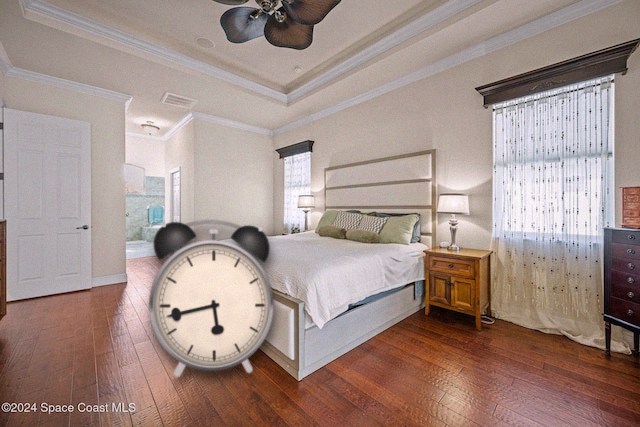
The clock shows h=5 m=43
